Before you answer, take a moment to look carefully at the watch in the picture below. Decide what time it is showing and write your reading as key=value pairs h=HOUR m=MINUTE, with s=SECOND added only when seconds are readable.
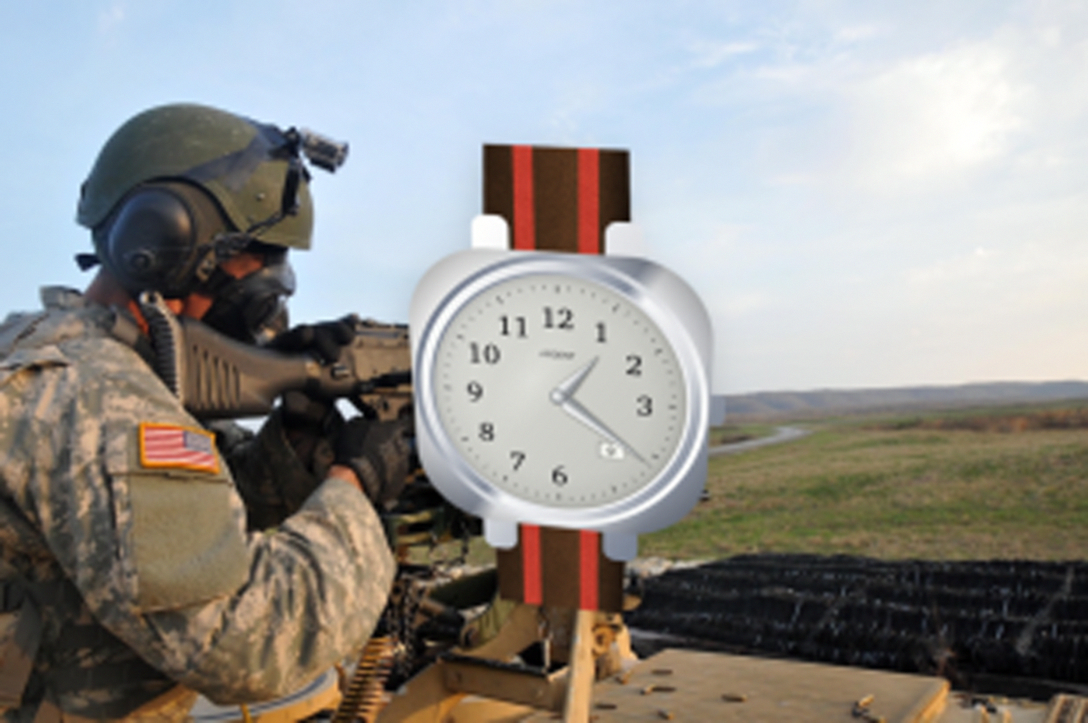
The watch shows h=1 m=21
